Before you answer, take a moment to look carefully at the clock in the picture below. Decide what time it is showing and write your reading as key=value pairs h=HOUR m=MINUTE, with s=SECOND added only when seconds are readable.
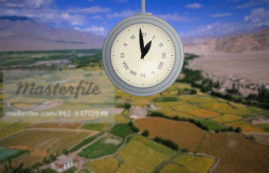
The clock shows h=12 m=59
